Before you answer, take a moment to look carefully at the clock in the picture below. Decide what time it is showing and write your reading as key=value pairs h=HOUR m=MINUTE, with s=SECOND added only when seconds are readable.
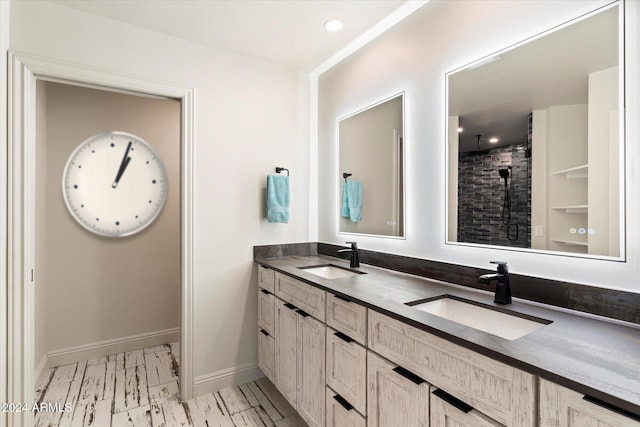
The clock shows h=1 m=4
